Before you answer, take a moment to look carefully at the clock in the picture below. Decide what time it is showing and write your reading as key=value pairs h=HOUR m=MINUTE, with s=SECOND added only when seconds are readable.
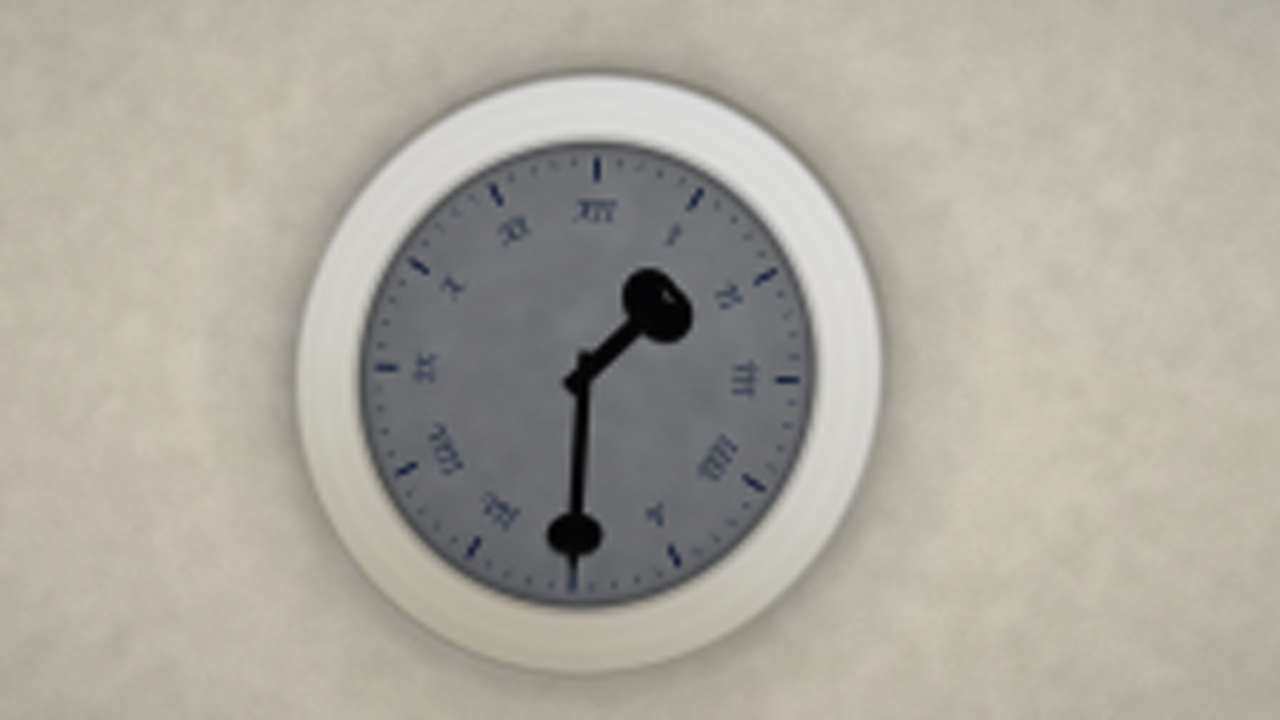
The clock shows h=1 m=30
